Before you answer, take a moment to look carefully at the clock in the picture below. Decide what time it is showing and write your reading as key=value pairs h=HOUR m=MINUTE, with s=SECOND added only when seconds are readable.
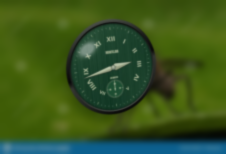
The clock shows h=2 m=43
